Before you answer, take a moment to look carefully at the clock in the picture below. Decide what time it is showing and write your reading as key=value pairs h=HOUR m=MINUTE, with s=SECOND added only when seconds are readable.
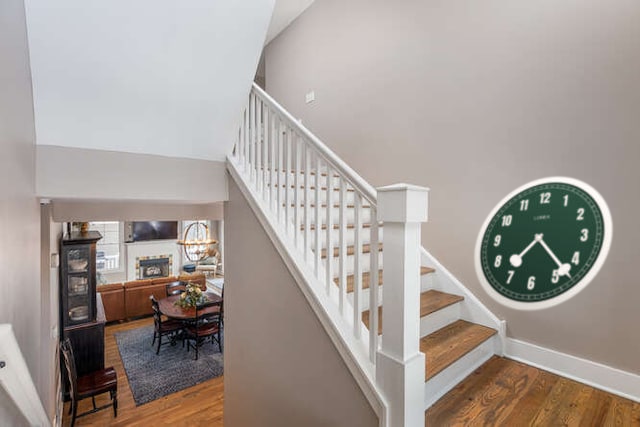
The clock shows h=7 m=23
